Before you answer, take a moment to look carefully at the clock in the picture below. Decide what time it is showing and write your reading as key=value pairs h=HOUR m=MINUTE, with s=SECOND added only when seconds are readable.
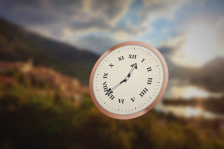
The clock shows h=12 m=37
